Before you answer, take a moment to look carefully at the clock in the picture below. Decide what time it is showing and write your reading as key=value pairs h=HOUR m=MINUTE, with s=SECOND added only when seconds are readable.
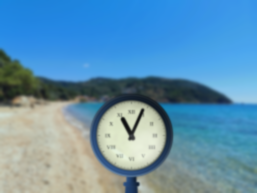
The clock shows h=11 m=4
